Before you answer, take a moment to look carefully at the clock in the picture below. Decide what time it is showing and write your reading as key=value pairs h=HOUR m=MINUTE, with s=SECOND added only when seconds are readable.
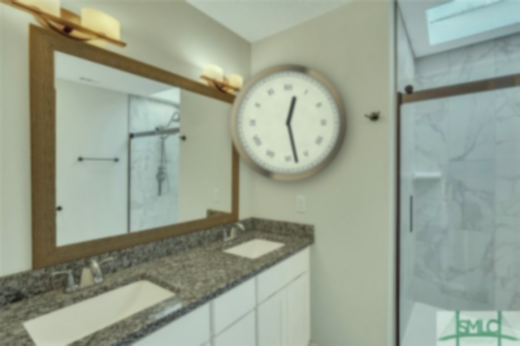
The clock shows h=12 m=28
